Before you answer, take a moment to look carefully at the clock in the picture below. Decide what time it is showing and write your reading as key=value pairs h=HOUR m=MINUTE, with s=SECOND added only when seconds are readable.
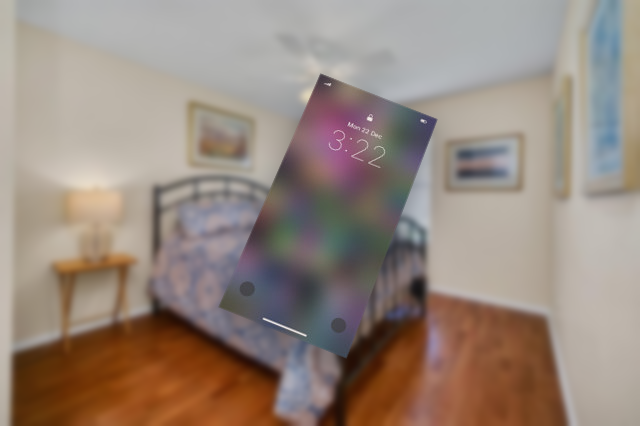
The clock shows h=3 m=22
